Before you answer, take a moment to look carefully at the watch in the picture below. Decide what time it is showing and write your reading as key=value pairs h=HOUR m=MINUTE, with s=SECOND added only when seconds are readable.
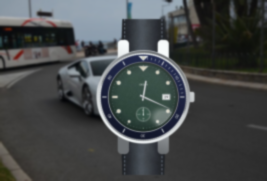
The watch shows h=12 m=19
